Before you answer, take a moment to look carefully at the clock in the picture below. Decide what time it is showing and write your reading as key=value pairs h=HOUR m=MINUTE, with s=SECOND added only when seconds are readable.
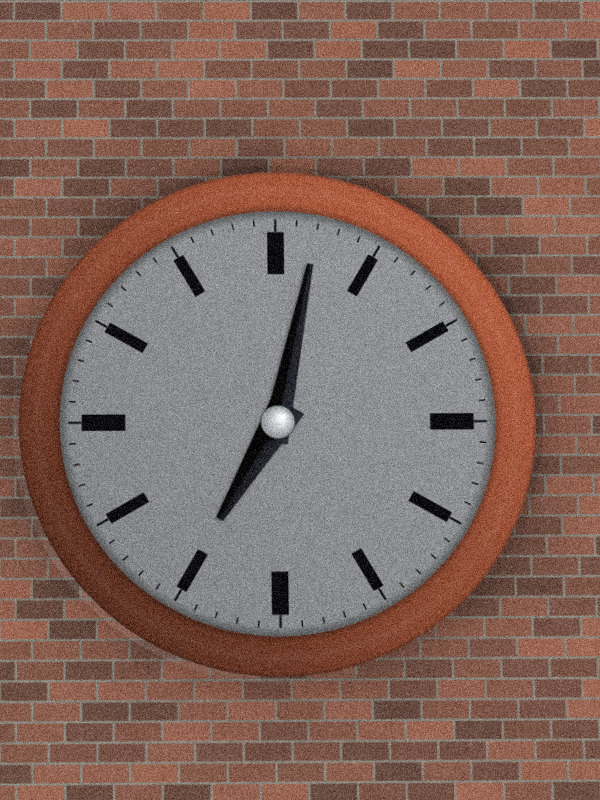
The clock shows h=7 m=2
